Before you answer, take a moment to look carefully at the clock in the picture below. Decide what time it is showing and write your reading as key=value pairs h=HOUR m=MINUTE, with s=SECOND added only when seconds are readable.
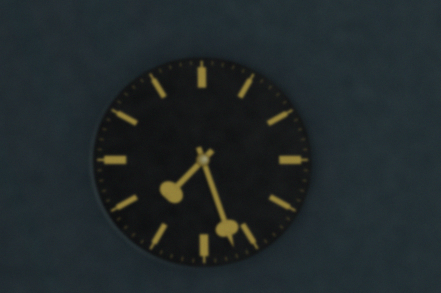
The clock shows h=7 m=27
